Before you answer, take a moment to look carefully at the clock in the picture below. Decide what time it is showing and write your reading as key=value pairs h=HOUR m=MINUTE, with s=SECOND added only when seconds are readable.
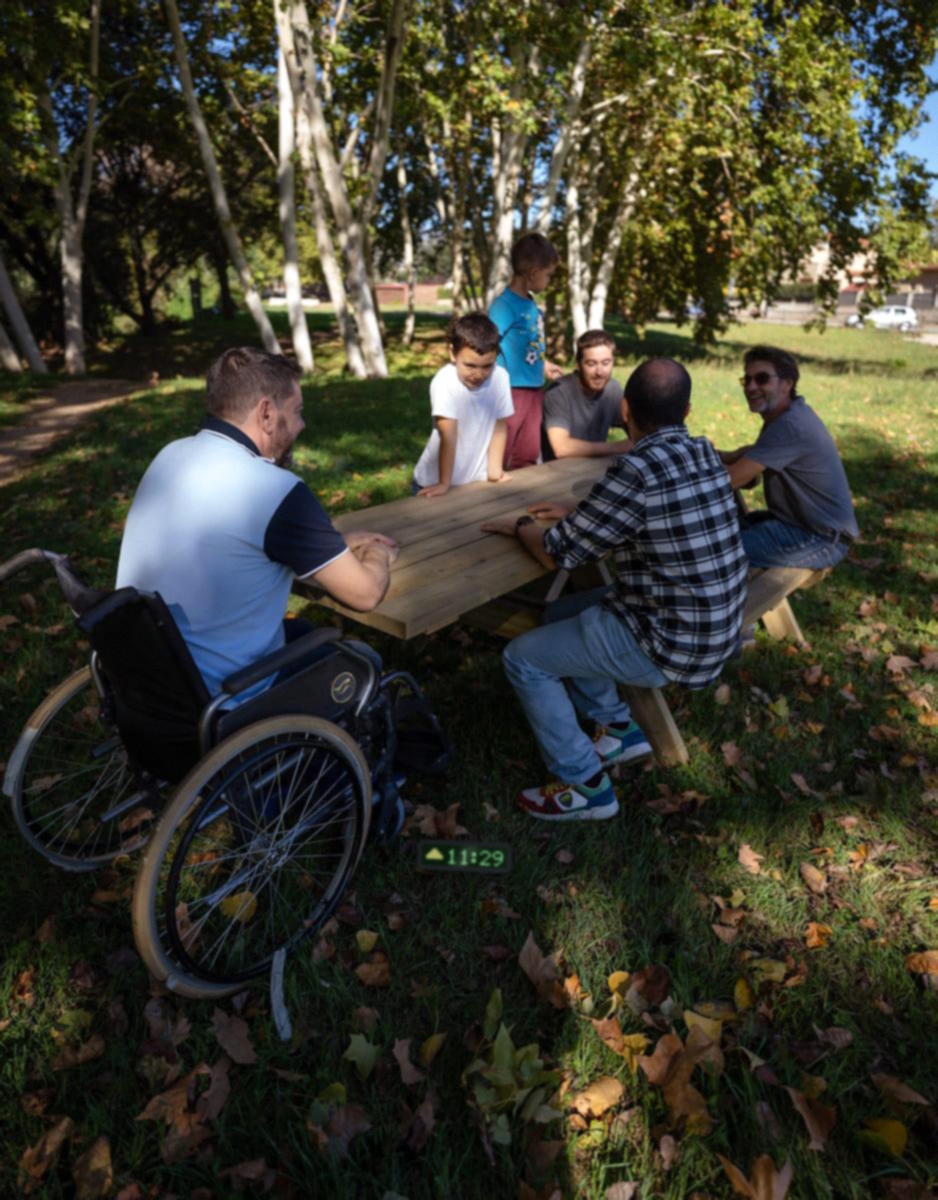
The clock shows h=11 m=29
